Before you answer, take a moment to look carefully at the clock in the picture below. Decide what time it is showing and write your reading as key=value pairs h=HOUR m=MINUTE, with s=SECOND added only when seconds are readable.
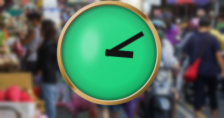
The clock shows h=3 m=10
